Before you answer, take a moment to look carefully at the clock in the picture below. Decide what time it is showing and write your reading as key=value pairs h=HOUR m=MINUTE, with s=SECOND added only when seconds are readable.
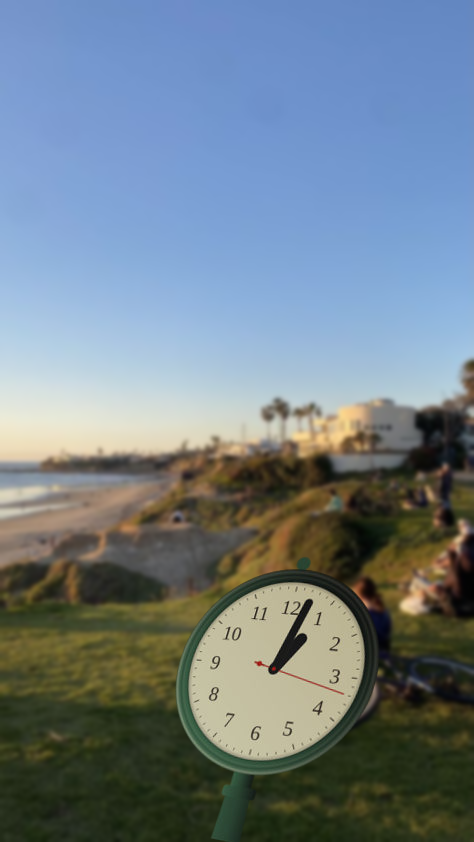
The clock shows h=1 m=2 s=17
